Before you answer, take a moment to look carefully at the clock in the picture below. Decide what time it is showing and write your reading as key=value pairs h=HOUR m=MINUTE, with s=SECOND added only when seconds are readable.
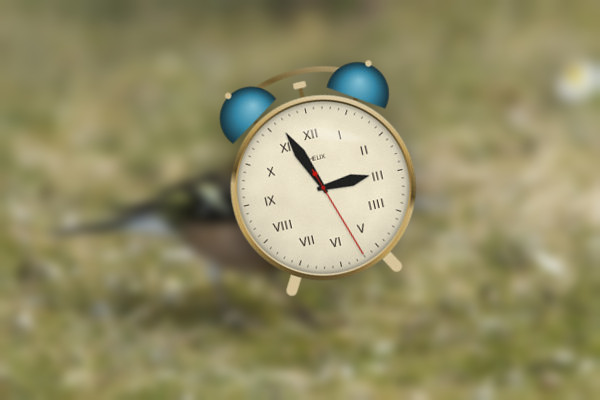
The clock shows h=2 m=56 s=27
